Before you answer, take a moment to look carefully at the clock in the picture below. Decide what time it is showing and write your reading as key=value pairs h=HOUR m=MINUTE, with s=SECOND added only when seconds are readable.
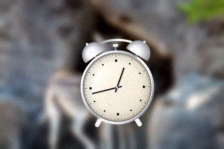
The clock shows h=12 m=43
